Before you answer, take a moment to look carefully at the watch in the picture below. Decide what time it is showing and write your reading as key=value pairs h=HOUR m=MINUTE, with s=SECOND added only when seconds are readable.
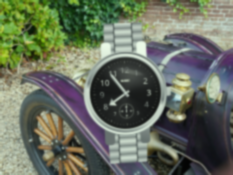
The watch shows h=7 m=54
